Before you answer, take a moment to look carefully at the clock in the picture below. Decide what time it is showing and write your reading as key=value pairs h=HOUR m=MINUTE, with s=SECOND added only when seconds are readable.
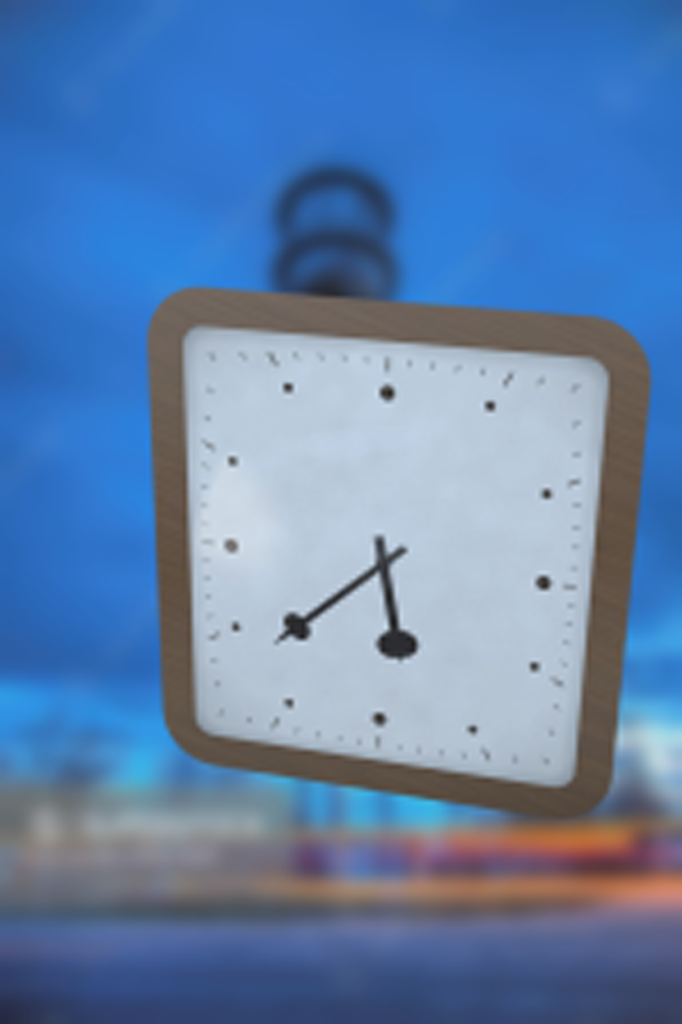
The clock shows h=5 m=38
